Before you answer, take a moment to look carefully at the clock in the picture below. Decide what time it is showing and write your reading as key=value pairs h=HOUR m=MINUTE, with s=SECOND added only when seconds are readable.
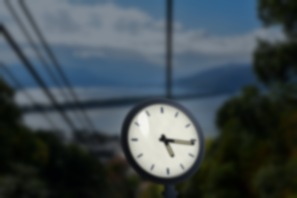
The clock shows h=5 m=16
